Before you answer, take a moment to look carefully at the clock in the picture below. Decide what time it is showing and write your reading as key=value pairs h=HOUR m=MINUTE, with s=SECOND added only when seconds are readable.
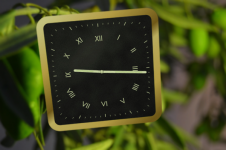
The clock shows h=9 m=16
